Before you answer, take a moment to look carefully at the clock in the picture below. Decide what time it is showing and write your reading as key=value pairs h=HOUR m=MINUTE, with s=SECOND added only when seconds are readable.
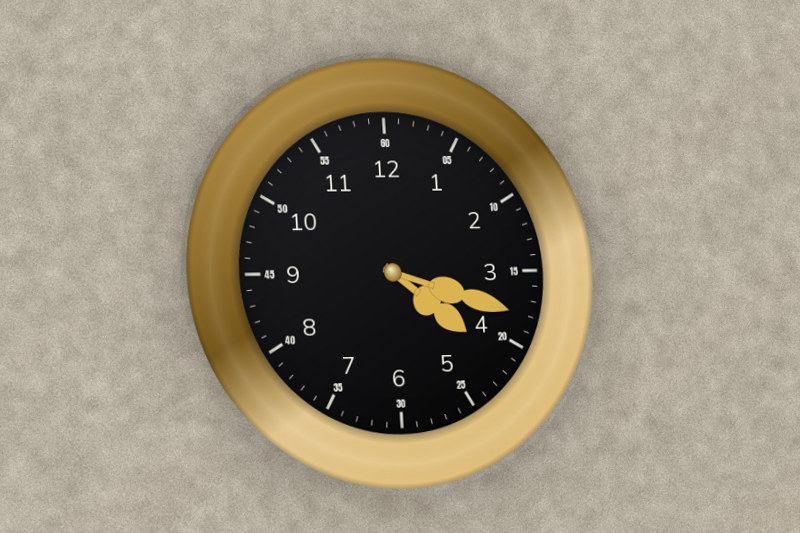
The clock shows h=4 m=18
